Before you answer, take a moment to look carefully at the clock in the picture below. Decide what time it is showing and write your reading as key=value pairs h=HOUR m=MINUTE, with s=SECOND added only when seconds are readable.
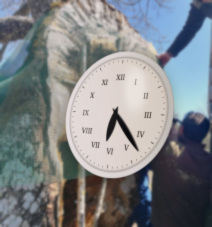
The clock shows h=6 m=23
